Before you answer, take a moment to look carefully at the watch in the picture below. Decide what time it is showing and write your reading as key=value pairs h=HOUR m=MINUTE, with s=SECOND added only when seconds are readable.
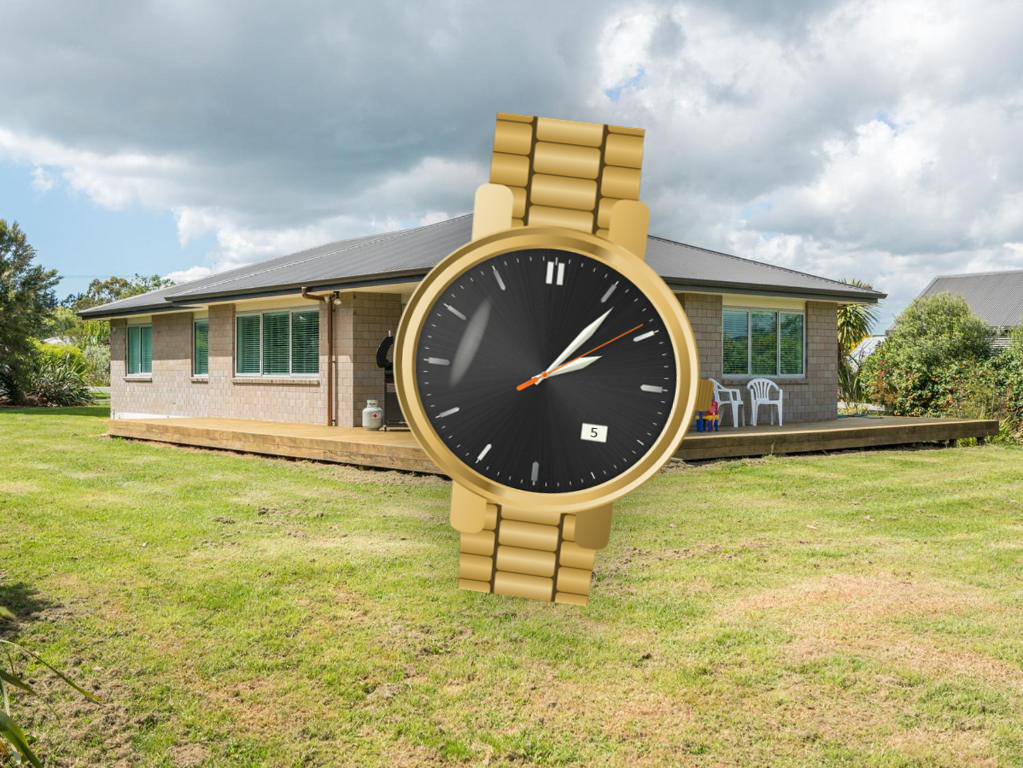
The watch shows h=2 m=6 s=9
